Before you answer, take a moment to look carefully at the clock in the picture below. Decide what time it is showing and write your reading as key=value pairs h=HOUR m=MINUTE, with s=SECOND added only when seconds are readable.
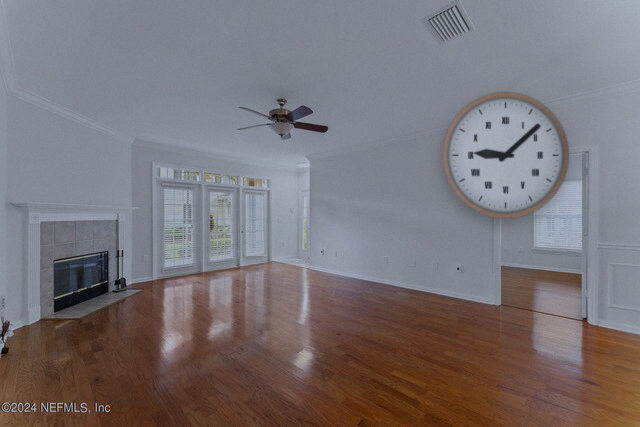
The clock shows h=9 m=8
